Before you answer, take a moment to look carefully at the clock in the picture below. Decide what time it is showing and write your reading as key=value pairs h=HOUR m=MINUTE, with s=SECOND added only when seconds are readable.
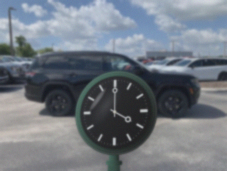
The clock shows h=4 m=0
